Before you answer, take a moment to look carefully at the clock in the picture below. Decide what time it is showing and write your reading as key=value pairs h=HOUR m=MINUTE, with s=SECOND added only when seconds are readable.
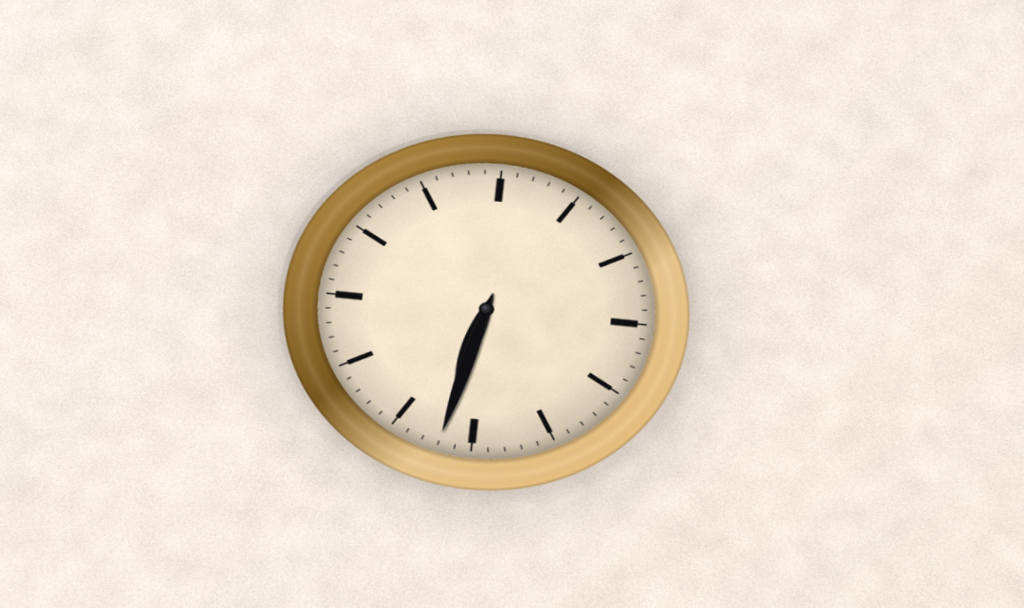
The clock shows h=6 m=32
